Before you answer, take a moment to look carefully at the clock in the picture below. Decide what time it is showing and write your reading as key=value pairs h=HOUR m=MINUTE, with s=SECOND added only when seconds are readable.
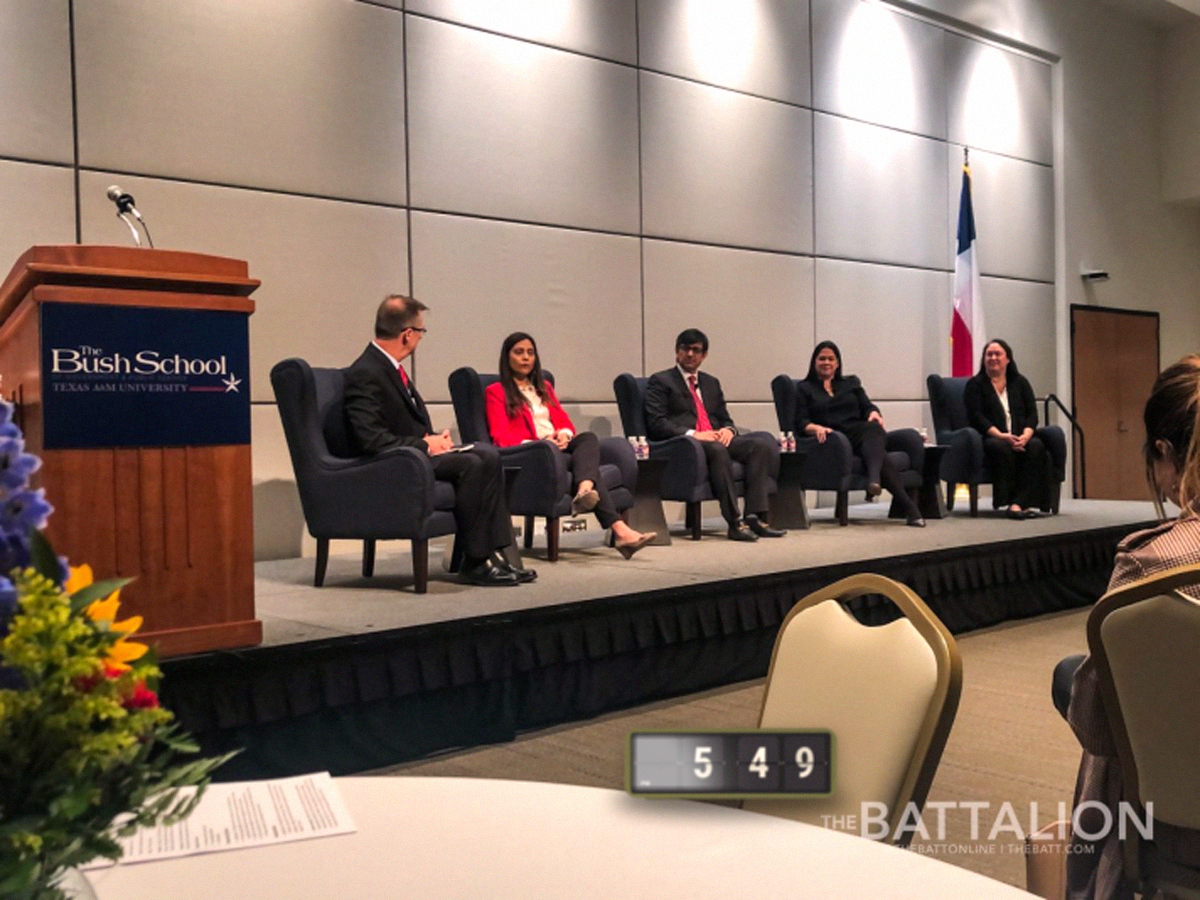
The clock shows h=5 m=49
